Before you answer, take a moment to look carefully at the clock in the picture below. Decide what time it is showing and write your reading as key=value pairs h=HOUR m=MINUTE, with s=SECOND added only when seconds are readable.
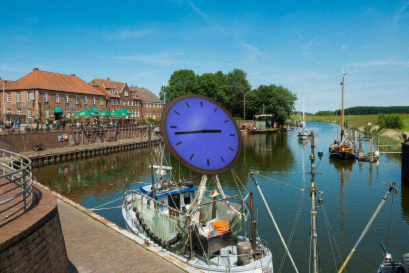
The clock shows h=2 m=43
